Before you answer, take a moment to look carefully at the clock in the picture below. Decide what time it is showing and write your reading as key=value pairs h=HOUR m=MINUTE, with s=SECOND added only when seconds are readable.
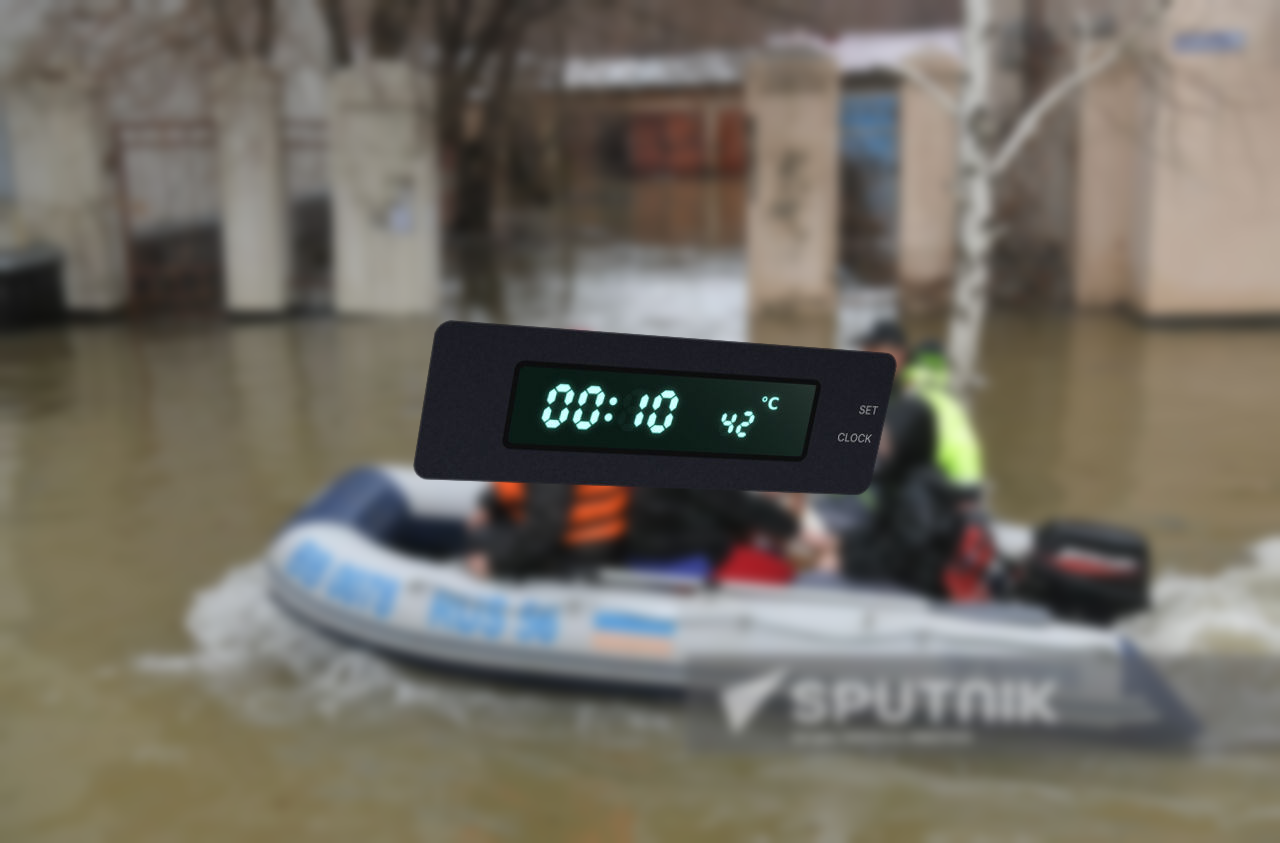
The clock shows h=0 m=10
